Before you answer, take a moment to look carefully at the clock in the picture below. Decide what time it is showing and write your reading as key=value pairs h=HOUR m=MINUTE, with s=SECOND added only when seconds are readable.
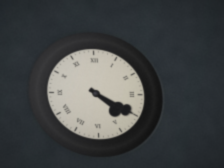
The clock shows h=4 m=20
